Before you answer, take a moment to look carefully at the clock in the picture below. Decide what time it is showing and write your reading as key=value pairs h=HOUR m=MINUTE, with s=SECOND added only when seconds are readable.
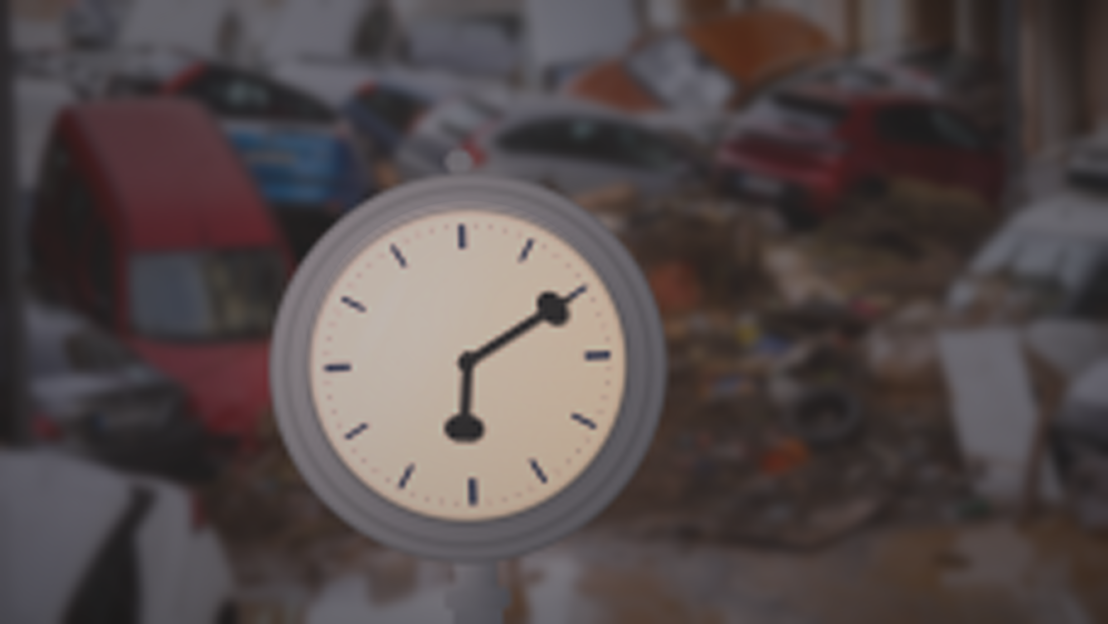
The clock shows h=6 m=10
